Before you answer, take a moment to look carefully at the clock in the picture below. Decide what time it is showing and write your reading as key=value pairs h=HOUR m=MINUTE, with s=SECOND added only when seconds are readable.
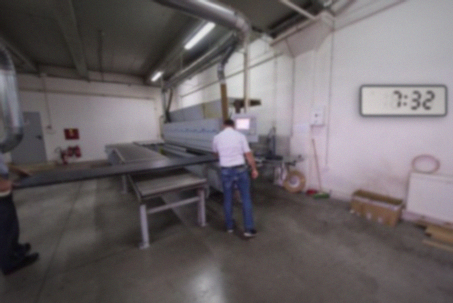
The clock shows h=7 m=32
